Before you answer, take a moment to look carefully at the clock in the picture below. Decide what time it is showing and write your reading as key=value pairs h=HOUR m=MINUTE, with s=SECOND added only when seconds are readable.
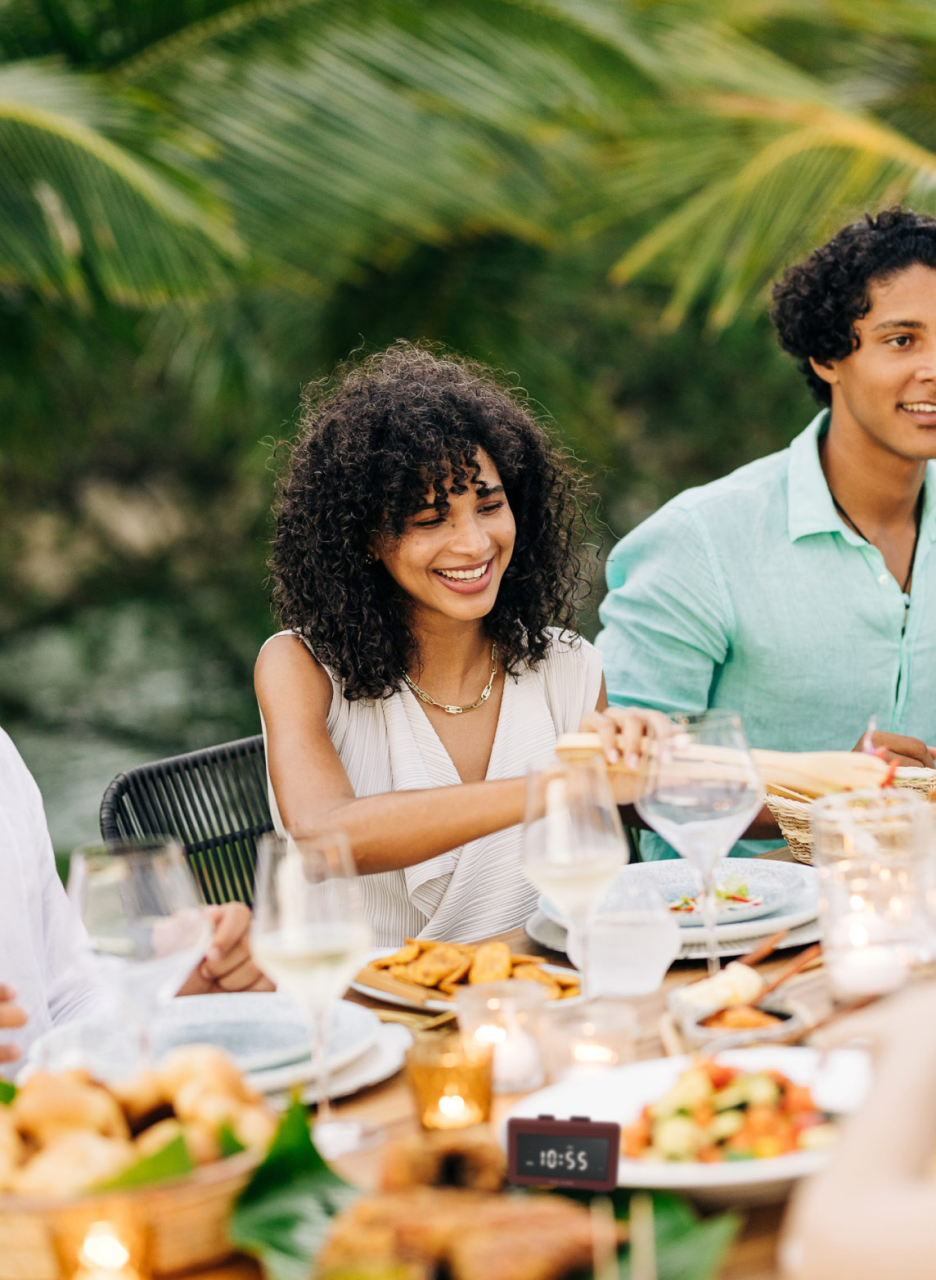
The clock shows h=10 m=55
